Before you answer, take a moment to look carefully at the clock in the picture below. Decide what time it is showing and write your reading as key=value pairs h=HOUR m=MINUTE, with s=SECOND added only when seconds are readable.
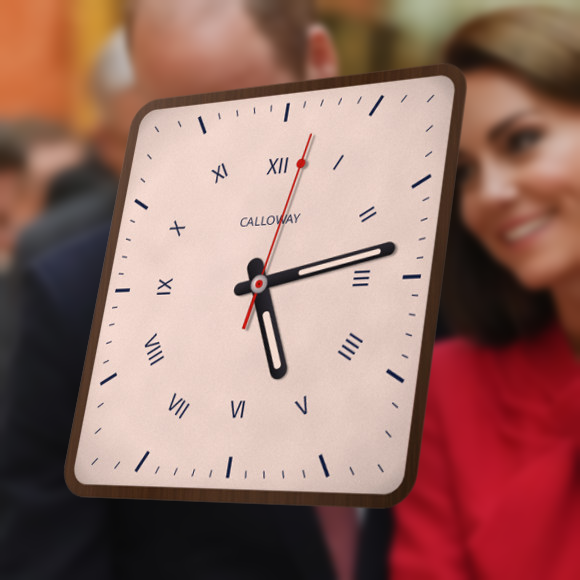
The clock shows h=5 m=13 s=2
